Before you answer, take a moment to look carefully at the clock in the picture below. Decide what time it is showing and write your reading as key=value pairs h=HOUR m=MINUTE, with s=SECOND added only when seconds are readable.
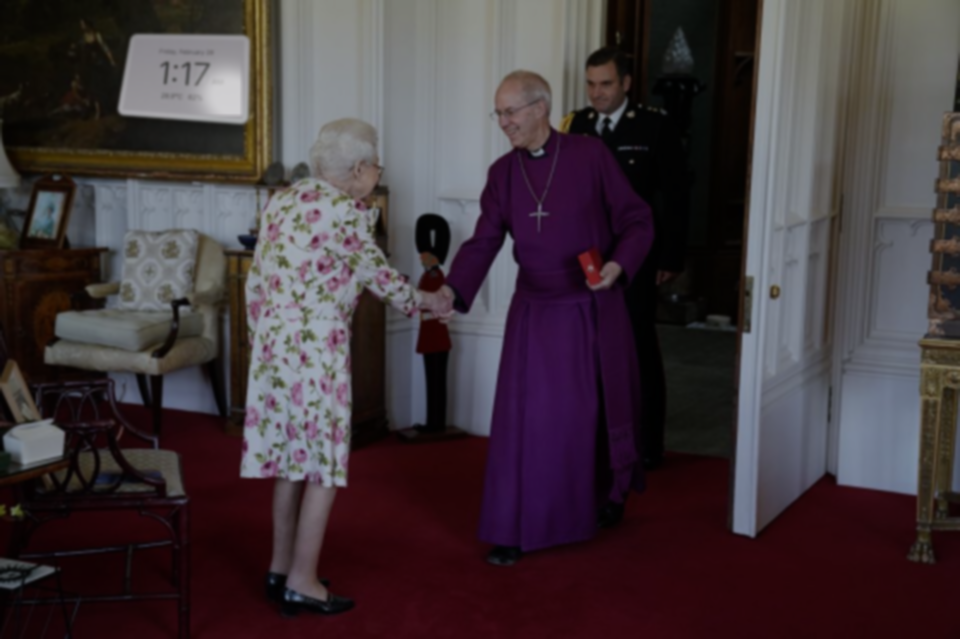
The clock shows h=1 m=17
